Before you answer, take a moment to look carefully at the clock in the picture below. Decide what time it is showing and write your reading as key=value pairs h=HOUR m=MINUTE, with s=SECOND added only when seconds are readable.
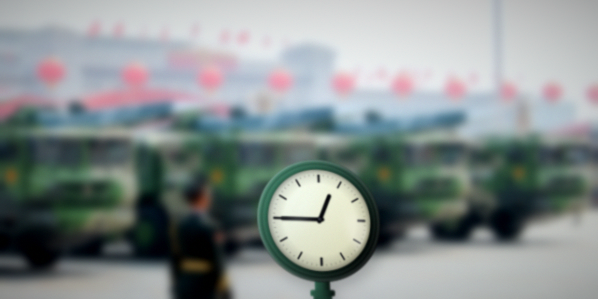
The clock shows h=12 m=45
